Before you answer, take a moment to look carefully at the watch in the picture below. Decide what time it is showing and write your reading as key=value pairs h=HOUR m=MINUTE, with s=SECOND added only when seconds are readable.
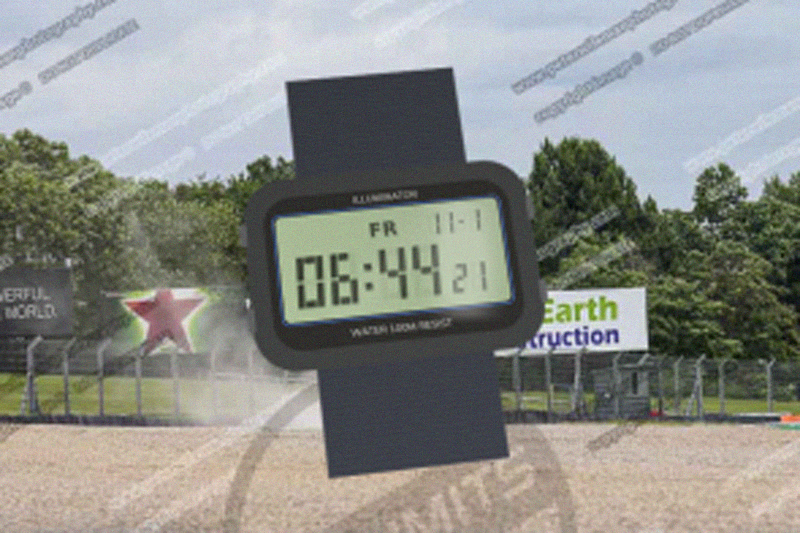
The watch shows h=6 m=44 s=21
